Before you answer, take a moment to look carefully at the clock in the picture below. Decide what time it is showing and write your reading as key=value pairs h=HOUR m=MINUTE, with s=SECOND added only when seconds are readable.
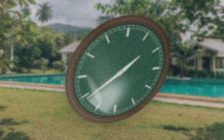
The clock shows h=1 m=39
